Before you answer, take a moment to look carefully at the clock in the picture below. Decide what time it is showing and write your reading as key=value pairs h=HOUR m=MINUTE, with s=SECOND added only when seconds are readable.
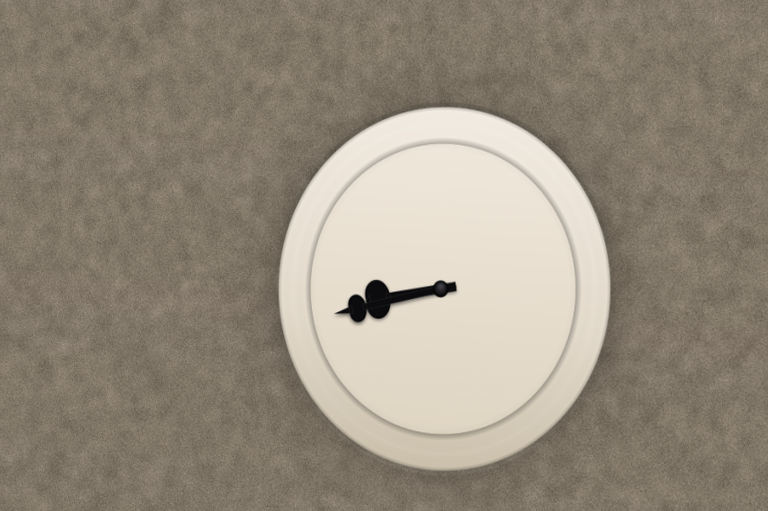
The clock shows h=8 m=43
